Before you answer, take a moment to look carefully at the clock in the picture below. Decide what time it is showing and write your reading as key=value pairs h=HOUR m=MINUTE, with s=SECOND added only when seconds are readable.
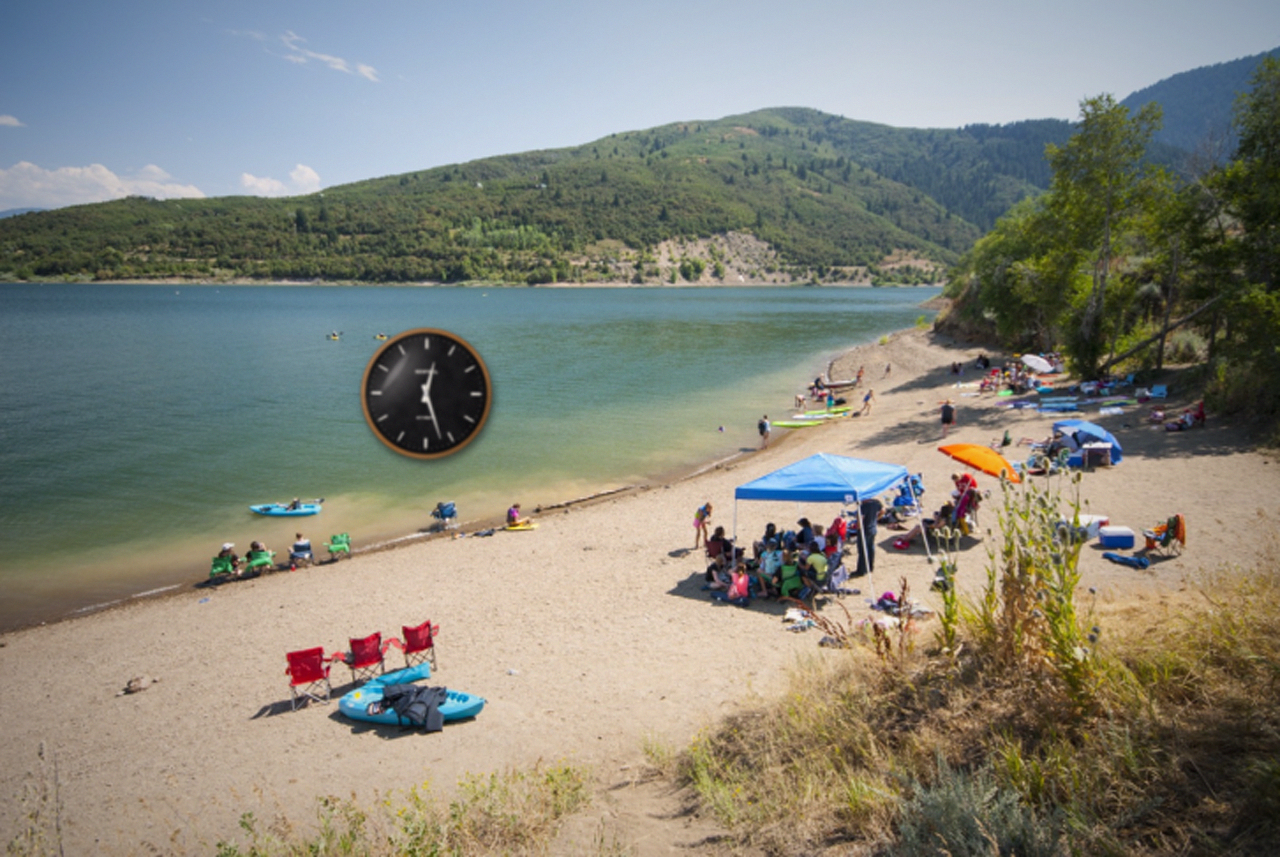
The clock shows h=12 m=27
